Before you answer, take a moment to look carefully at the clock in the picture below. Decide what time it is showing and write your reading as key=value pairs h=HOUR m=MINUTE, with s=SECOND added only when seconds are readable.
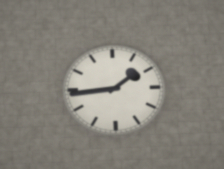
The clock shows h=1 m=44
